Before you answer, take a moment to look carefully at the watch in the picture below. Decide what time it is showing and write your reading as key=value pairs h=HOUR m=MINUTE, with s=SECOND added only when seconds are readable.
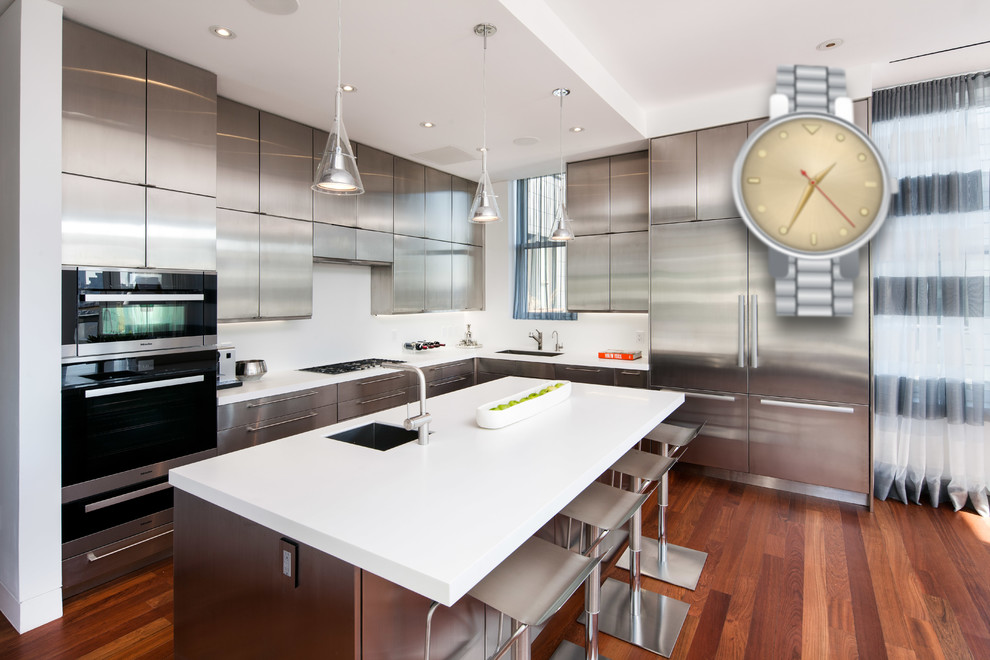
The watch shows h=1 m=34 s=23
